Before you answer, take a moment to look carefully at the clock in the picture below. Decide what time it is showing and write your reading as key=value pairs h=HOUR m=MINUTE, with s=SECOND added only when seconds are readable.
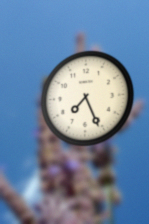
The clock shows h=7 m=26
